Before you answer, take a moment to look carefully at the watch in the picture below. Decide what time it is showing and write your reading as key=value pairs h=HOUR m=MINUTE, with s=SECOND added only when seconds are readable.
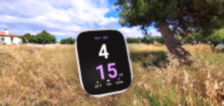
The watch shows h=4 m=15
